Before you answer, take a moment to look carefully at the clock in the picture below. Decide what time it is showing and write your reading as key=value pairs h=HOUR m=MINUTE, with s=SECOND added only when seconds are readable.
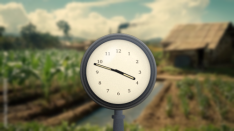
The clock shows h=3 m=48
